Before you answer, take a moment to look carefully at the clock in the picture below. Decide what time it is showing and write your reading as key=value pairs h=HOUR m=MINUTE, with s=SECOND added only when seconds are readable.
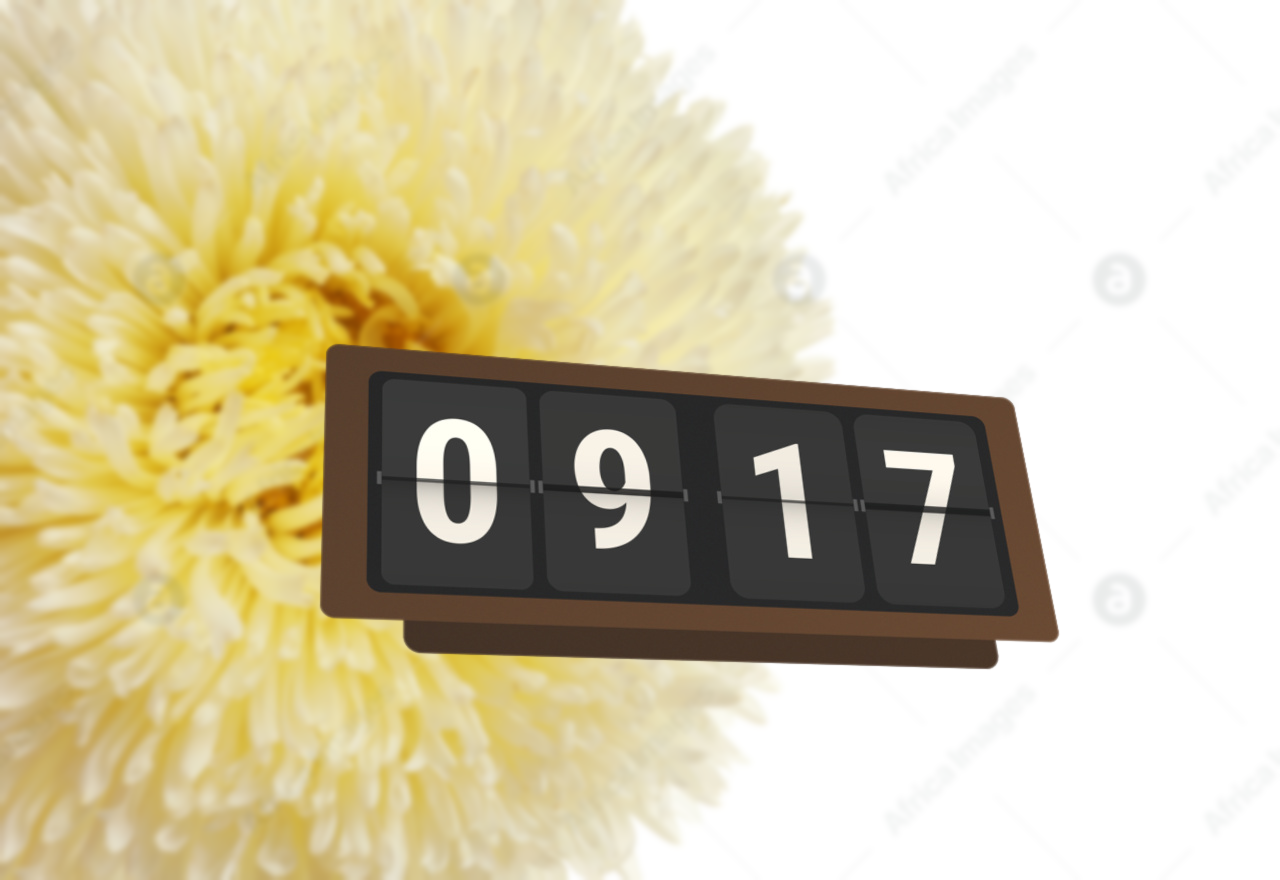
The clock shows h=9 m=17
